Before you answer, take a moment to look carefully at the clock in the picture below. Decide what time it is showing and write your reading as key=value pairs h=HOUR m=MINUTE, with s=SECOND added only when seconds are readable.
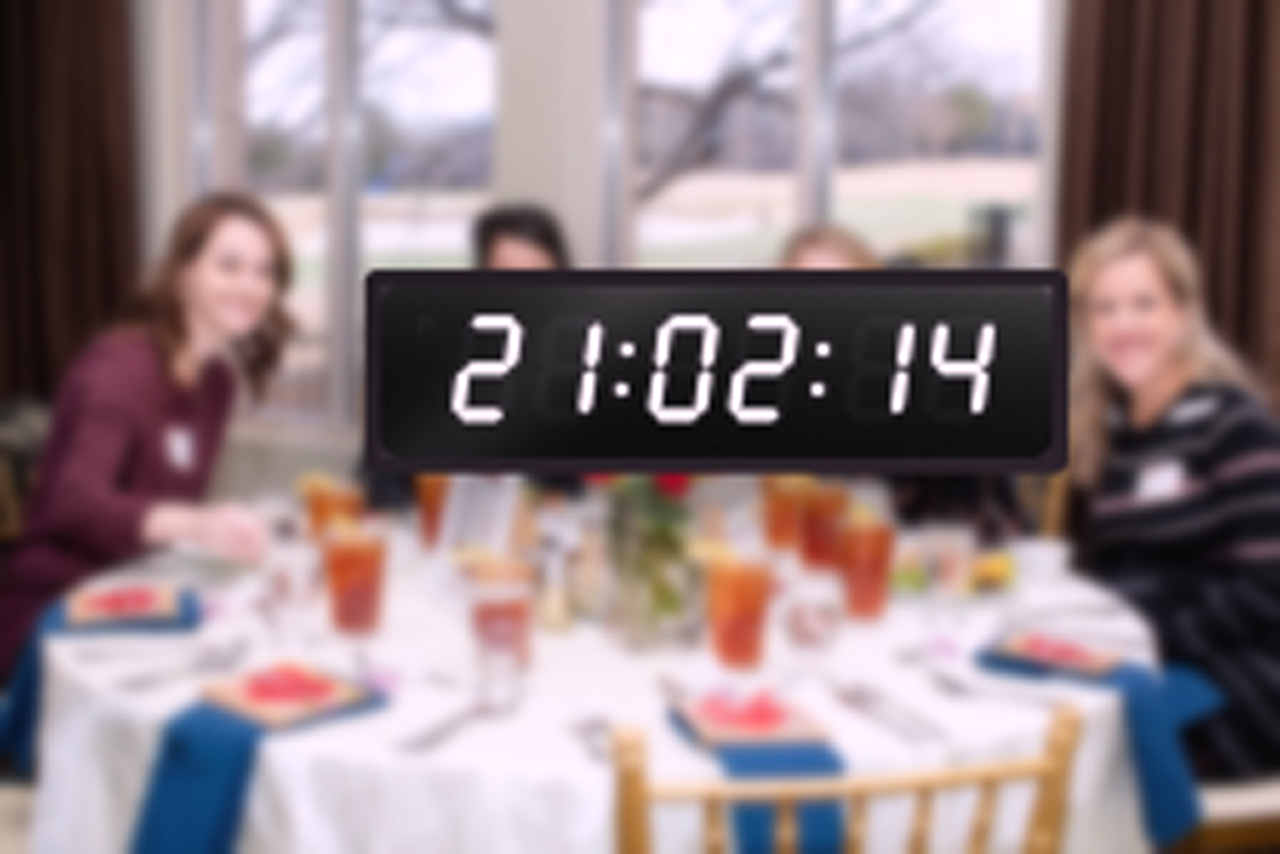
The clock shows h=21 m=2 s=14
